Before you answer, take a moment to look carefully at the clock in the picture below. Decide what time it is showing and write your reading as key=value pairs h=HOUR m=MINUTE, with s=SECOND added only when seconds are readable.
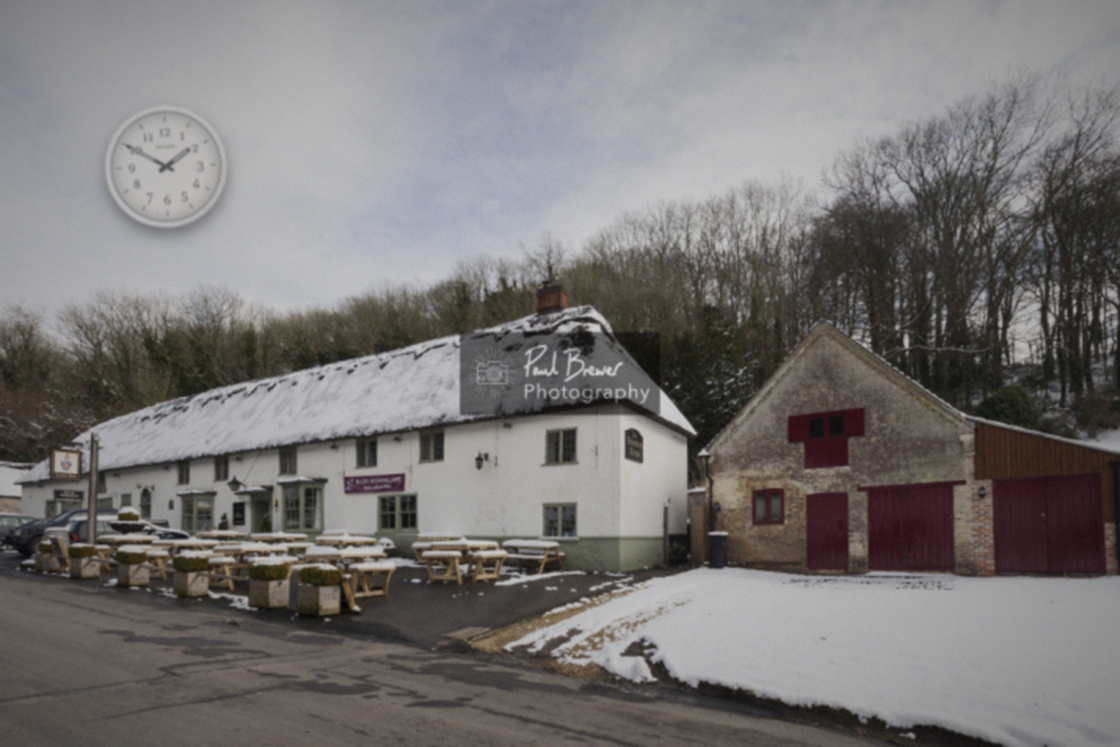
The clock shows h=1 m=50
